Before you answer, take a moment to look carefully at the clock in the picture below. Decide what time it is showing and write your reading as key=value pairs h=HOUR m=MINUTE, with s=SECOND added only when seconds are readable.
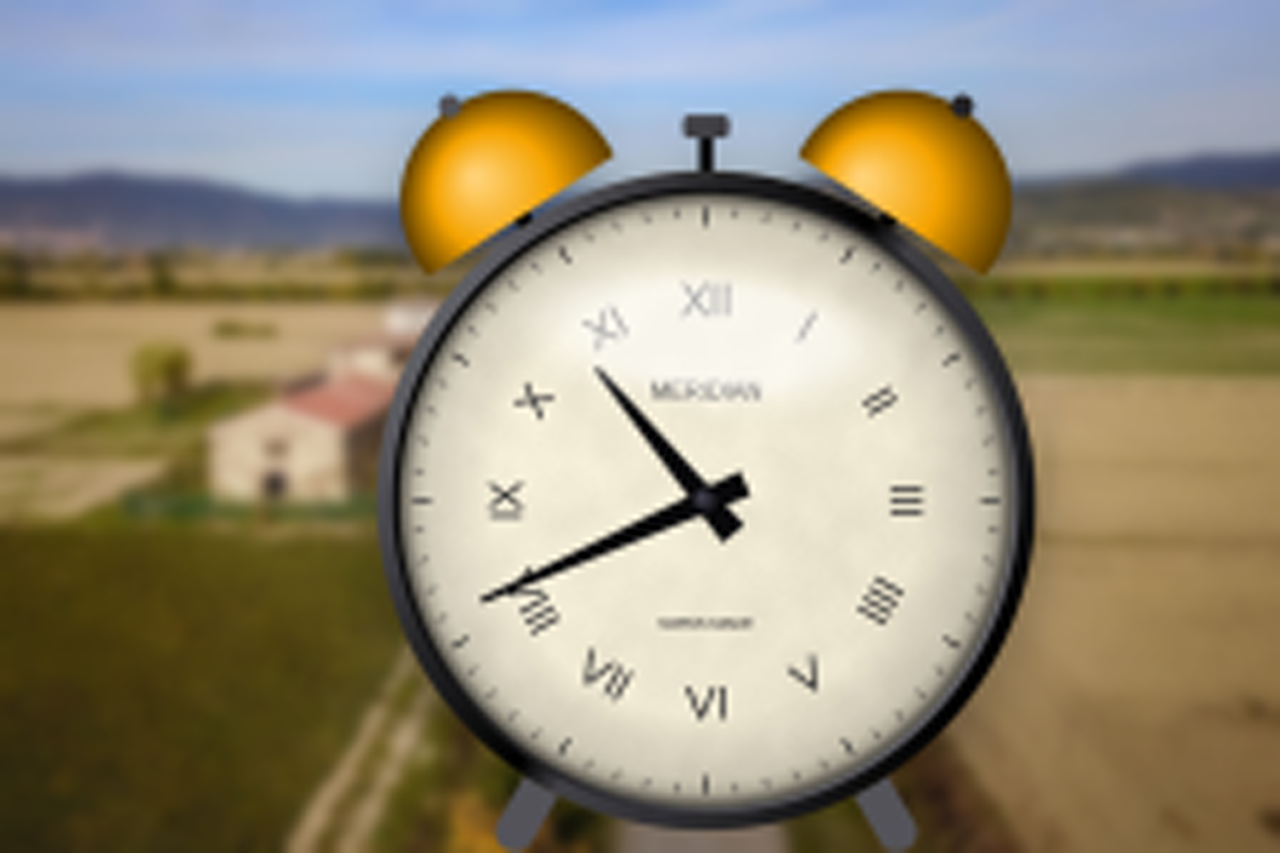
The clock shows h=10 m=41
